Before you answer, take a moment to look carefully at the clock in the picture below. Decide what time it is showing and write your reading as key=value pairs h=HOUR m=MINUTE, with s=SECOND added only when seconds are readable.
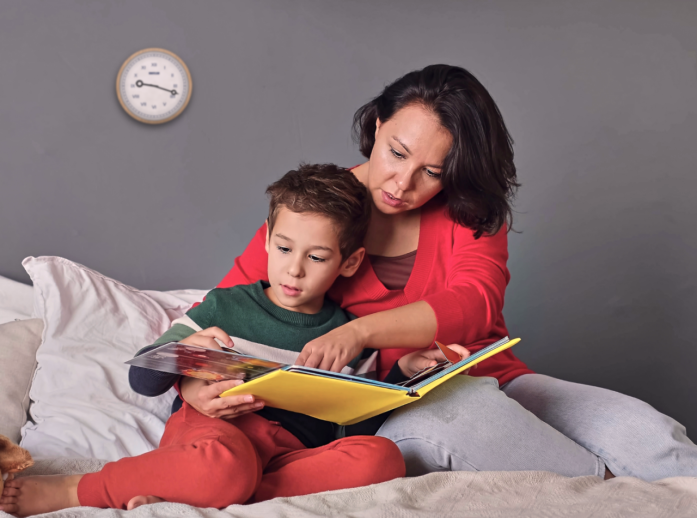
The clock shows h=9 m=18
